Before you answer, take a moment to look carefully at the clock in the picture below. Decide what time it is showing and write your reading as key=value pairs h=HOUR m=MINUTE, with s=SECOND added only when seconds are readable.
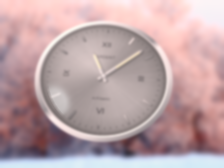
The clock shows h=11 m=8
